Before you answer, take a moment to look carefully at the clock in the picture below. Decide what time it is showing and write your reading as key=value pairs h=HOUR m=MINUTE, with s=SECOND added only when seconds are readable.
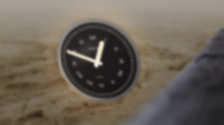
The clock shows h=12 m=49
